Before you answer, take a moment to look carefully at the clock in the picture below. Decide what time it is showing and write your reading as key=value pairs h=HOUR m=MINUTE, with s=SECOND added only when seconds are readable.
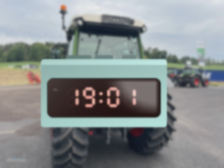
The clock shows h=19 m=1
